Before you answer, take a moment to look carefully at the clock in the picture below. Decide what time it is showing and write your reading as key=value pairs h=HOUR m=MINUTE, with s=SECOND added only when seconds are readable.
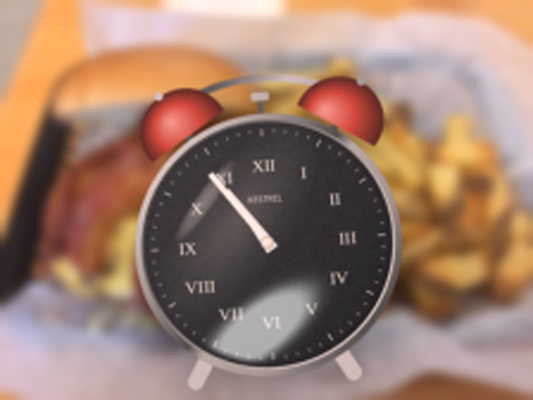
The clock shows h=10 m=54
